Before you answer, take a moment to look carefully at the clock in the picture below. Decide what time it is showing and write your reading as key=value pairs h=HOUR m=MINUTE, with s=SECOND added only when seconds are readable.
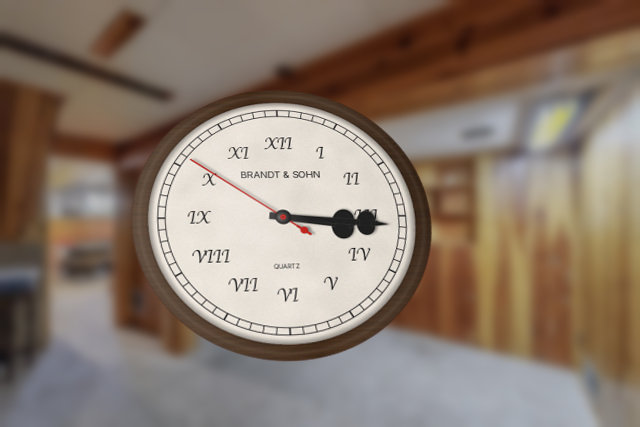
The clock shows h=3 m=15 s=51
